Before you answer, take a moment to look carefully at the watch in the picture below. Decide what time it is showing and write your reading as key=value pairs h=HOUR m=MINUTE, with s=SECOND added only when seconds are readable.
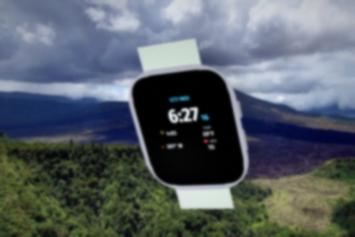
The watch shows h=6 m=27
